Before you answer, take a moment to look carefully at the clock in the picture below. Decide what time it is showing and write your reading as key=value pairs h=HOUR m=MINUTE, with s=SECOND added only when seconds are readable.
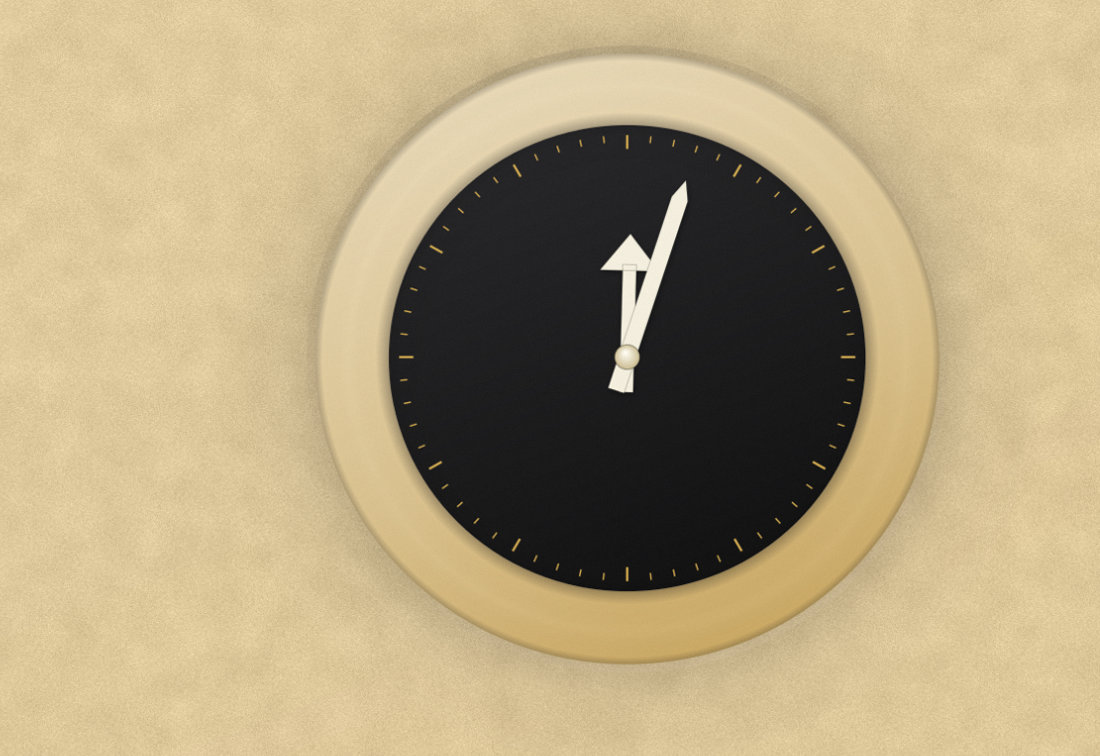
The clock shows h=12 m=3
